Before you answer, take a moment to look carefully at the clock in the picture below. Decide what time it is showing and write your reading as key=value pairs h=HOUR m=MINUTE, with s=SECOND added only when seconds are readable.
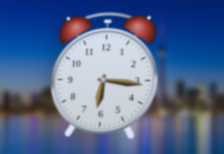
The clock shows h=6 m=16
